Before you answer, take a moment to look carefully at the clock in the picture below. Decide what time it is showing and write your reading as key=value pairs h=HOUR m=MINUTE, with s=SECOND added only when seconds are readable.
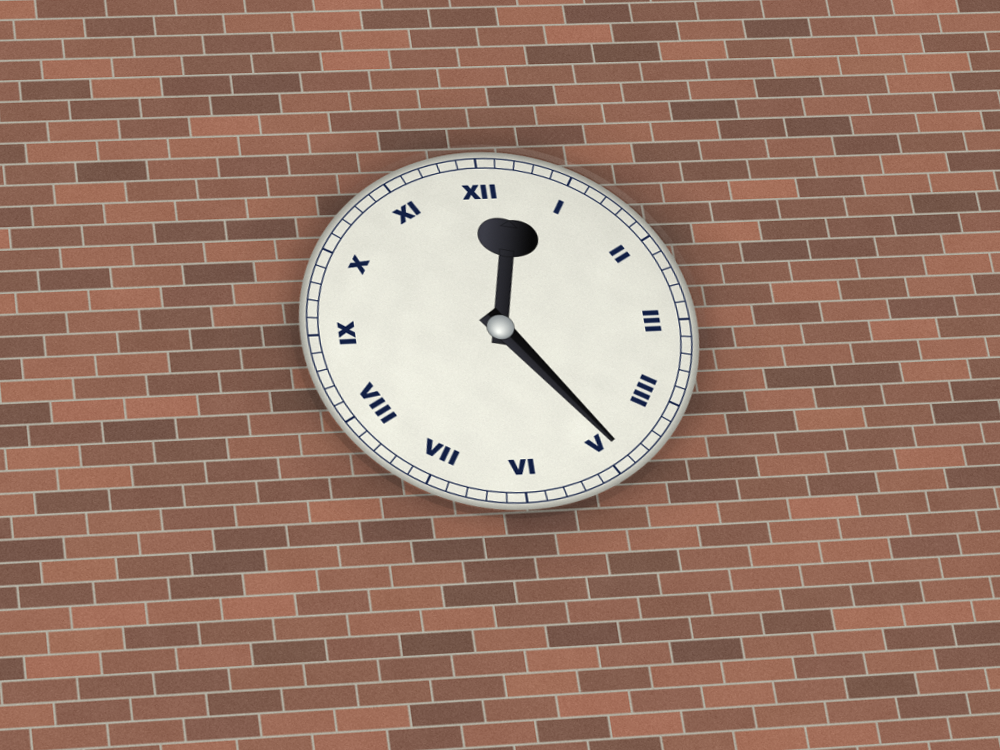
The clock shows h=12 m=24
